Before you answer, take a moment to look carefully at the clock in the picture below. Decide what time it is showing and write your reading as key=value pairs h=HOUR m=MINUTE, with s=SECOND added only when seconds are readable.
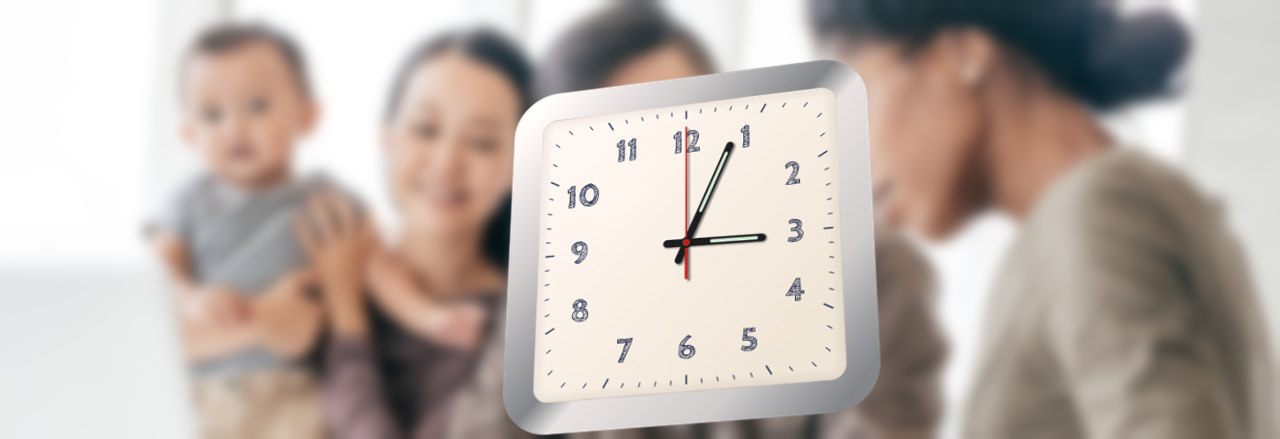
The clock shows h=3 m=4 s=0
